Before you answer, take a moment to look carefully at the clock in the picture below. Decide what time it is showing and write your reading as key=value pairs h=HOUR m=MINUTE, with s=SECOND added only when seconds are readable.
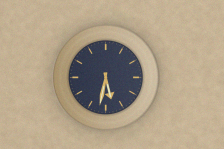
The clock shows h=5 m=32
